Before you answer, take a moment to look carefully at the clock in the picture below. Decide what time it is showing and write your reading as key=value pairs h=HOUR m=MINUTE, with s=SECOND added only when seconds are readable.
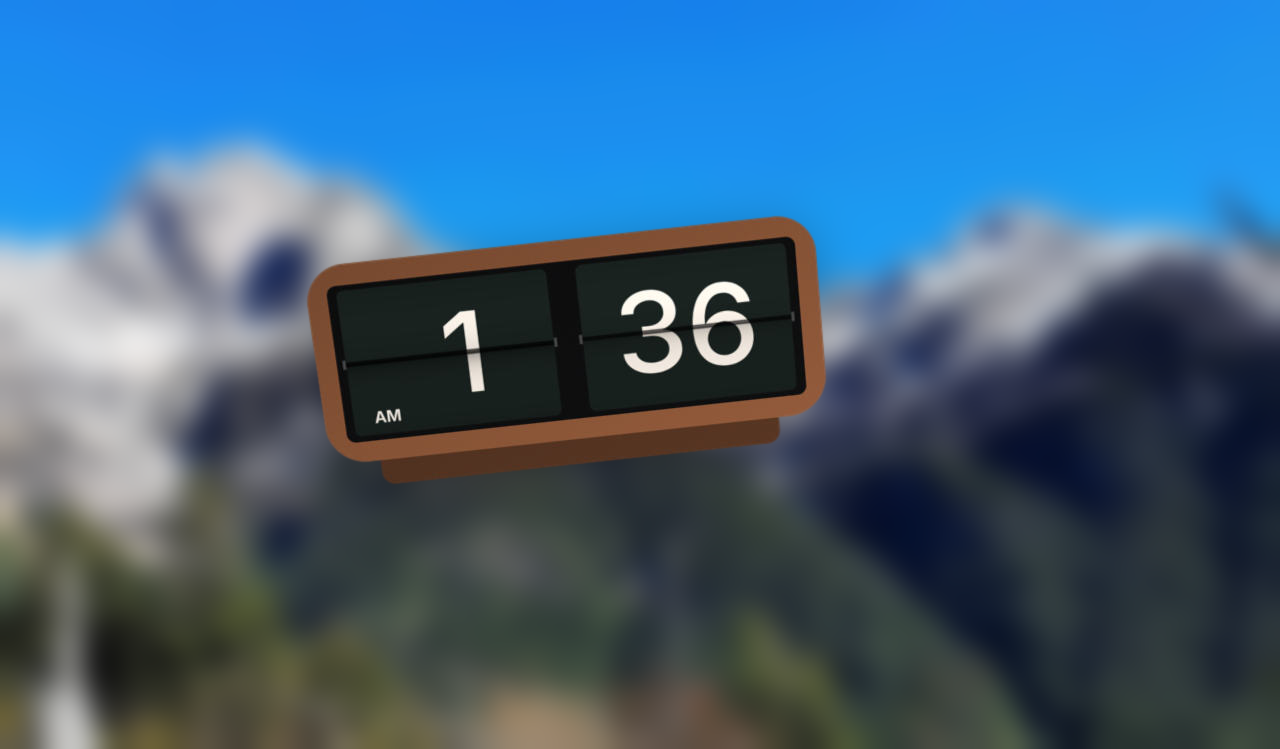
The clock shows h=1 m=36
